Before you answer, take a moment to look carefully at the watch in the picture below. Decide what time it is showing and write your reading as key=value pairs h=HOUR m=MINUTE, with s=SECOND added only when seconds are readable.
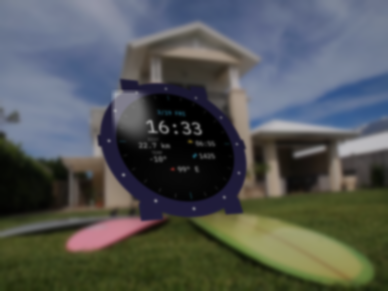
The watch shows h=16 m=33
